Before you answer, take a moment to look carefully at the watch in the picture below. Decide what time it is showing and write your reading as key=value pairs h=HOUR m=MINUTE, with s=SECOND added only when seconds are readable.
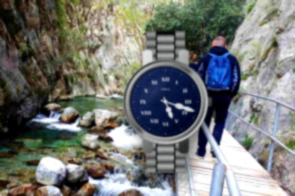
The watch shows h=5 m=18
